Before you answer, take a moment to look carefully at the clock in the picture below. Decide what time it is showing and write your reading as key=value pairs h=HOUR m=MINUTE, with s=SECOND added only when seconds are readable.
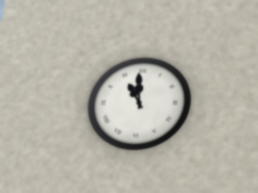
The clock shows h=10 m=59
